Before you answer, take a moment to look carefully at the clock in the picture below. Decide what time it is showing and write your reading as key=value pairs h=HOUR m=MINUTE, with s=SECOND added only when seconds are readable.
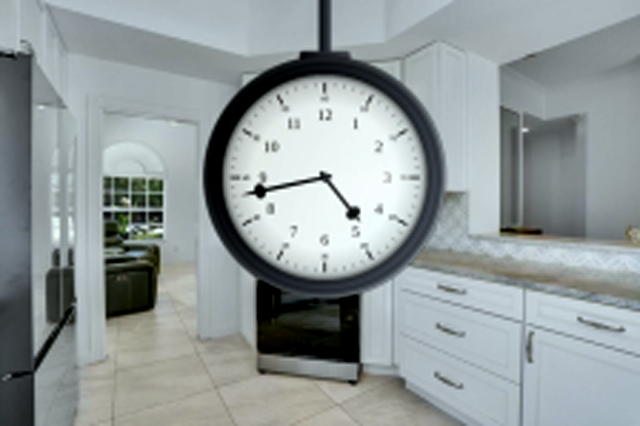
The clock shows h=4 m=43
